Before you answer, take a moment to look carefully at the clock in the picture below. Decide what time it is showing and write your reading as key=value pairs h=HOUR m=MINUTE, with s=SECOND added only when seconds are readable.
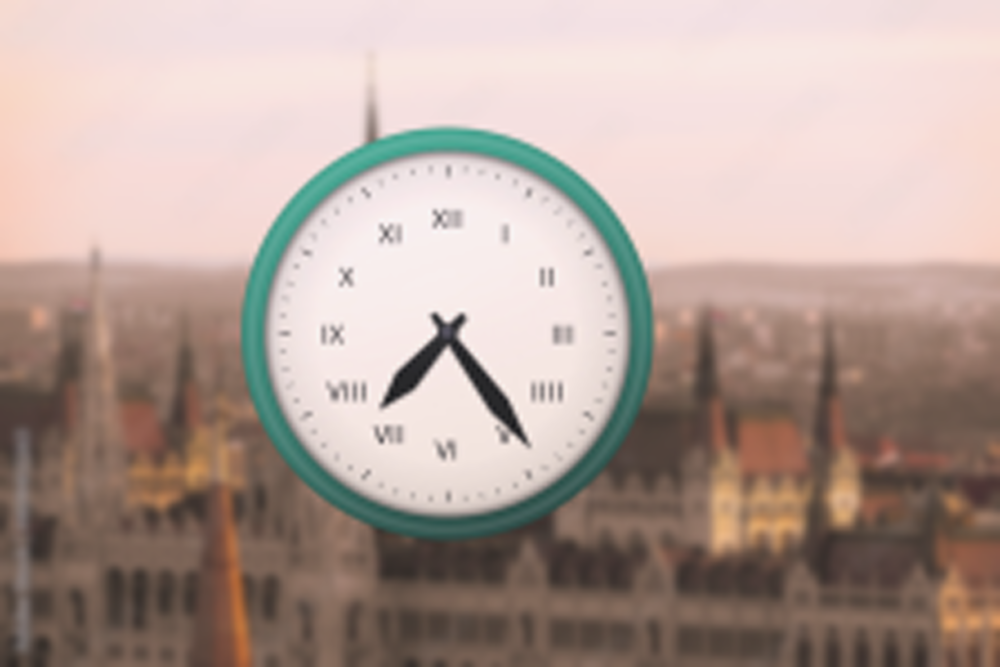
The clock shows h=7 m=24
